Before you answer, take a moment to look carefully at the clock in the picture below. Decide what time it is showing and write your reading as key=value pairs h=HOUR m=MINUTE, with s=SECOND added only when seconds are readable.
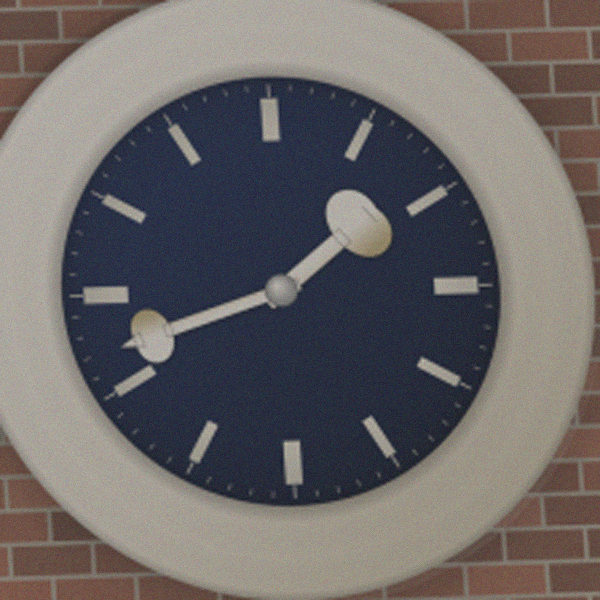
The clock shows h=1 m=42
